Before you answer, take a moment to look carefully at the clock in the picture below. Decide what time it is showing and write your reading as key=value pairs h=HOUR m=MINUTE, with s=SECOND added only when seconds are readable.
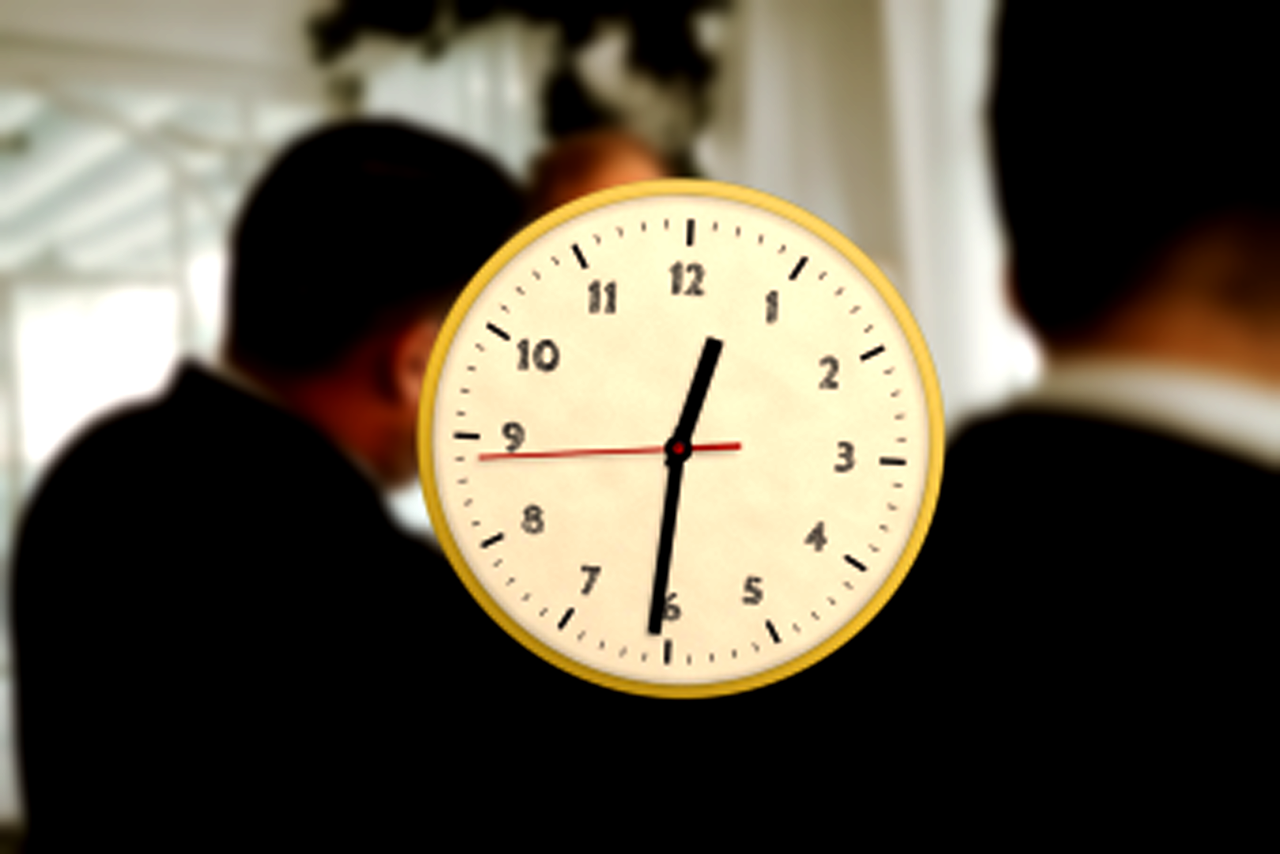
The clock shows h=12 m=30 s=44
